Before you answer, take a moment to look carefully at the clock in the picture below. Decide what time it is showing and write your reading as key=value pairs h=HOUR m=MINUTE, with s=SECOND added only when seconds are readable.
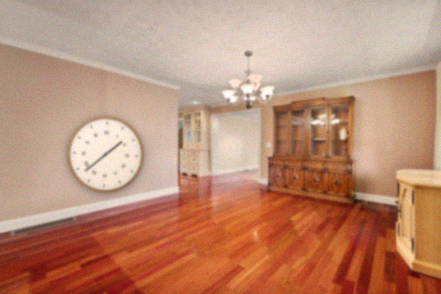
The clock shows h=1 m=38
